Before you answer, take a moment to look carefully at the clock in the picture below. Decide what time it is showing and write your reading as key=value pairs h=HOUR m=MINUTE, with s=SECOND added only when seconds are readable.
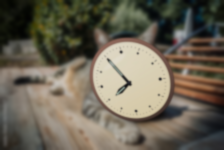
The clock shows h=7 m=55
